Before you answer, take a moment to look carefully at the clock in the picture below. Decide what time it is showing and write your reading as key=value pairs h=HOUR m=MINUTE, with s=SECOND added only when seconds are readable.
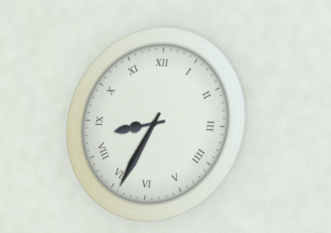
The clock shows h=8 m=34
